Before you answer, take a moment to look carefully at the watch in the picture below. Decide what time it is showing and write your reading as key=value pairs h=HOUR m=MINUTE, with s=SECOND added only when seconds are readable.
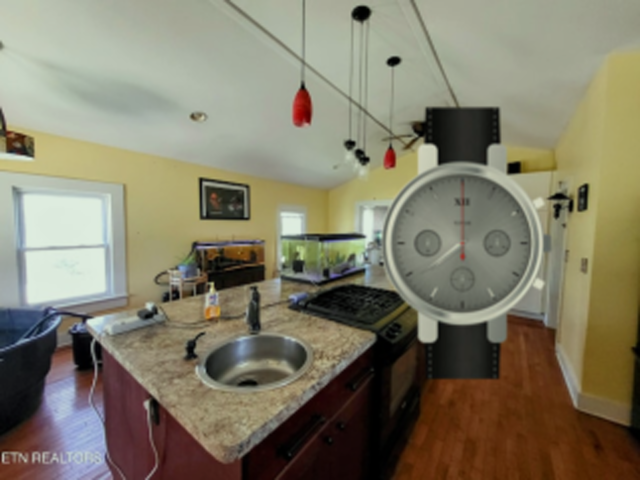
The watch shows h=7 m=39
